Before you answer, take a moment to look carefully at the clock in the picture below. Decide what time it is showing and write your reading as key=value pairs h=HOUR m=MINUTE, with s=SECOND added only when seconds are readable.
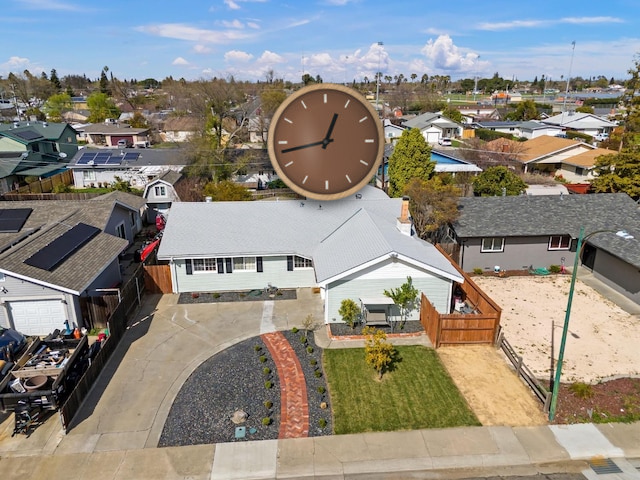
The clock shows h=12 m=43
